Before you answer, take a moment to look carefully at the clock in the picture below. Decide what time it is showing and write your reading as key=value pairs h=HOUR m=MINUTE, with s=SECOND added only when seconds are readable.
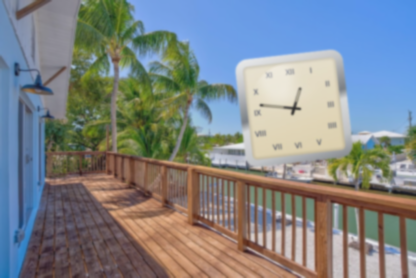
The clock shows h=12 m=47
